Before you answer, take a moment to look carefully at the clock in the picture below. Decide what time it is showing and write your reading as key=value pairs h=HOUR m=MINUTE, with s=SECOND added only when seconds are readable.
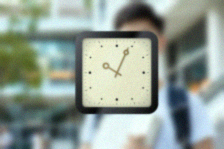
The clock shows h=10 m=4
